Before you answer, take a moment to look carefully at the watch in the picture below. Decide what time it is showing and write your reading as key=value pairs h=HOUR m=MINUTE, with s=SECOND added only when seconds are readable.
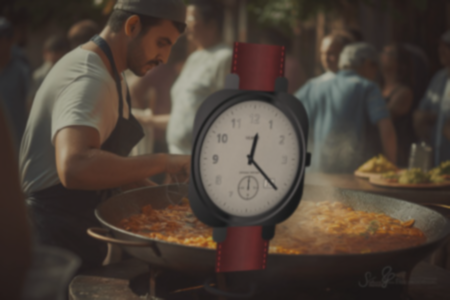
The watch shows h=12 m=22
